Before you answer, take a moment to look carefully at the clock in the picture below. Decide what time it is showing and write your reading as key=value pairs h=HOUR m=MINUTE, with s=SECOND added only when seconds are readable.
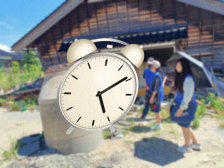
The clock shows h=5 m=9
